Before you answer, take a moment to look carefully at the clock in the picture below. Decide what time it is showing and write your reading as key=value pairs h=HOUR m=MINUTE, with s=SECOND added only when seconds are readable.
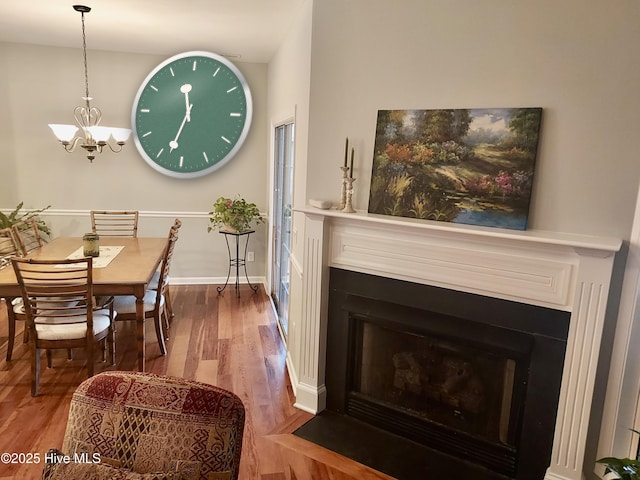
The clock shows h=11 m=33
